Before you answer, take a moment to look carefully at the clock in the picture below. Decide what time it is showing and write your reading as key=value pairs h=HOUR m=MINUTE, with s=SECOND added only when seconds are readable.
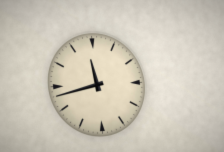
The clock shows h=11 m=43
